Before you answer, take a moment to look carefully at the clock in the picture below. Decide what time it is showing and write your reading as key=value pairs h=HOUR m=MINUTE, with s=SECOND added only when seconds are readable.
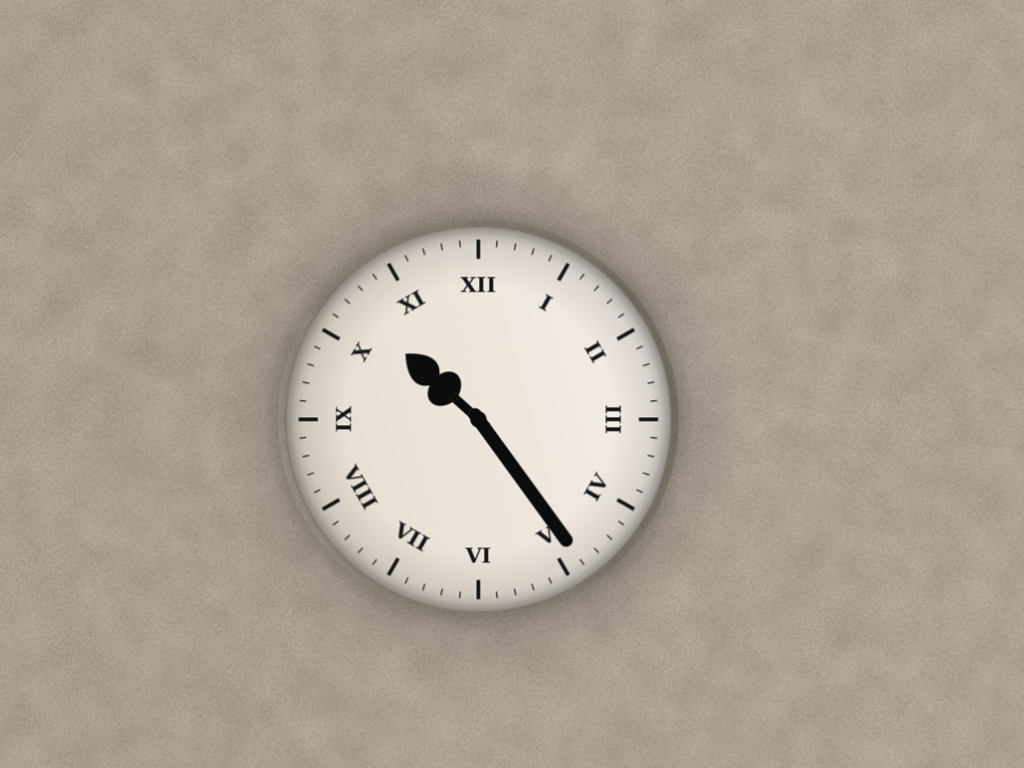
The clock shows h=10 m=24
